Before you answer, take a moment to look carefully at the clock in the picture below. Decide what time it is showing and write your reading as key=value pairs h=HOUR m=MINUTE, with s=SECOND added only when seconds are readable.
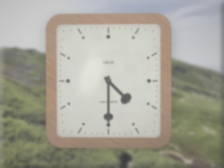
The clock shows h=4 m=30
